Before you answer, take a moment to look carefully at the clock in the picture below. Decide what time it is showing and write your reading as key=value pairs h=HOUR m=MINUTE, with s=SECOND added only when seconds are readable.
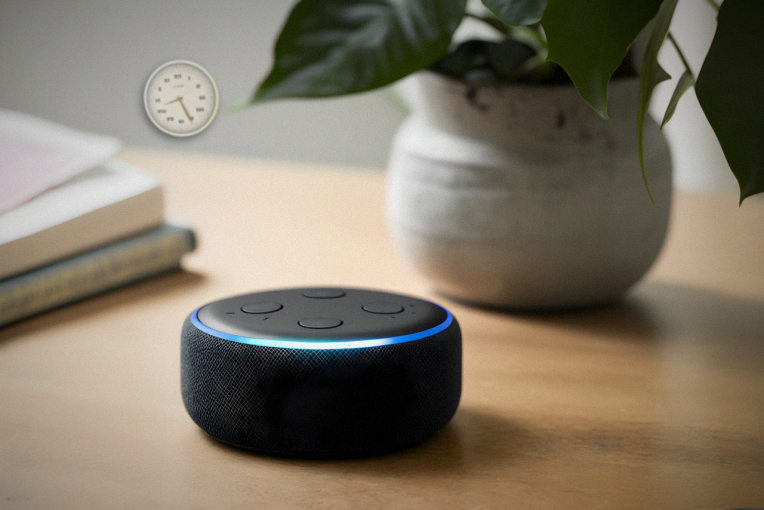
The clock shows h=8 m=26
